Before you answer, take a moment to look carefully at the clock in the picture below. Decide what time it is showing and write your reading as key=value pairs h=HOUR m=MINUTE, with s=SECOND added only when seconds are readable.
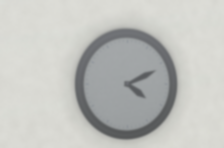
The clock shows h=4 m=11
